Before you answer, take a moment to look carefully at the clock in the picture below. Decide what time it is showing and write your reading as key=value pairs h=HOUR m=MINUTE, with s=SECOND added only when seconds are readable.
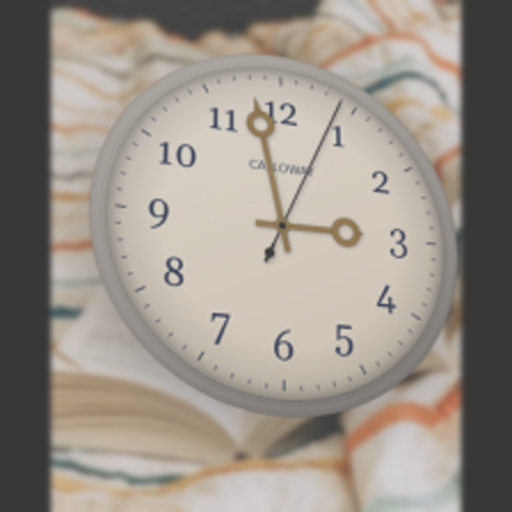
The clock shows h=2 m=58 s=4
